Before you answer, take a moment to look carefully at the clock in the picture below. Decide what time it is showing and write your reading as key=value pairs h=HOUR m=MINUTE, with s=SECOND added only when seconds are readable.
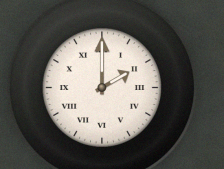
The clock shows h=2 m=0
